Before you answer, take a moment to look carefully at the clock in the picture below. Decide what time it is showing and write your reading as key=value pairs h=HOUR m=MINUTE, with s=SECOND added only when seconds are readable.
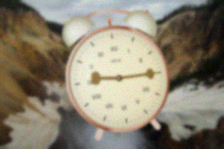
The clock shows h=9 m=15
